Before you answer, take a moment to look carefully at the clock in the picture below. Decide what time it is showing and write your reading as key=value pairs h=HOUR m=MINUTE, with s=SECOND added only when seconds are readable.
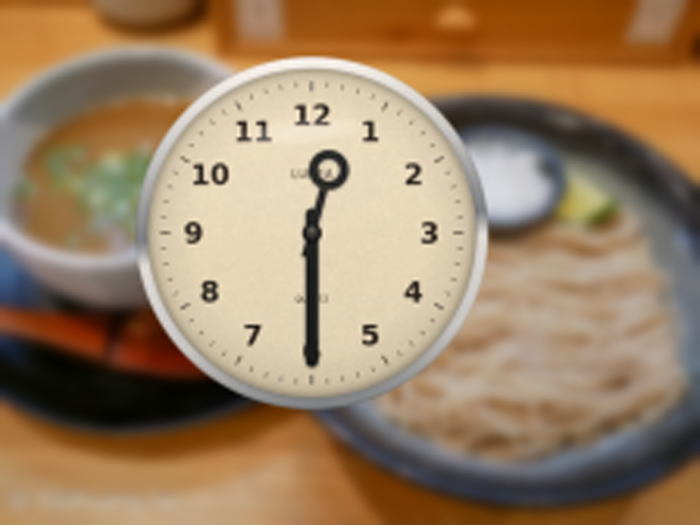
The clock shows h=12 m=30
